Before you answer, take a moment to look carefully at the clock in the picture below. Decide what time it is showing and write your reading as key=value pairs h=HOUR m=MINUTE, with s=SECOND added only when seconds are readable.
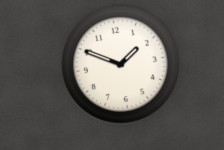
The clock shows h=1 m=50
